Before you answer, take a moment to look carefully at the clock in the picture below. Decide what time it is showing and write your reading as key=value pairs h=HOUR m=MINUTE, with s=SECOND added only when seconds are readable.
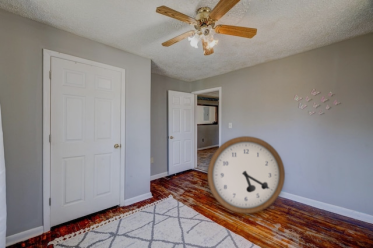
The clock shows h=5 m=20
